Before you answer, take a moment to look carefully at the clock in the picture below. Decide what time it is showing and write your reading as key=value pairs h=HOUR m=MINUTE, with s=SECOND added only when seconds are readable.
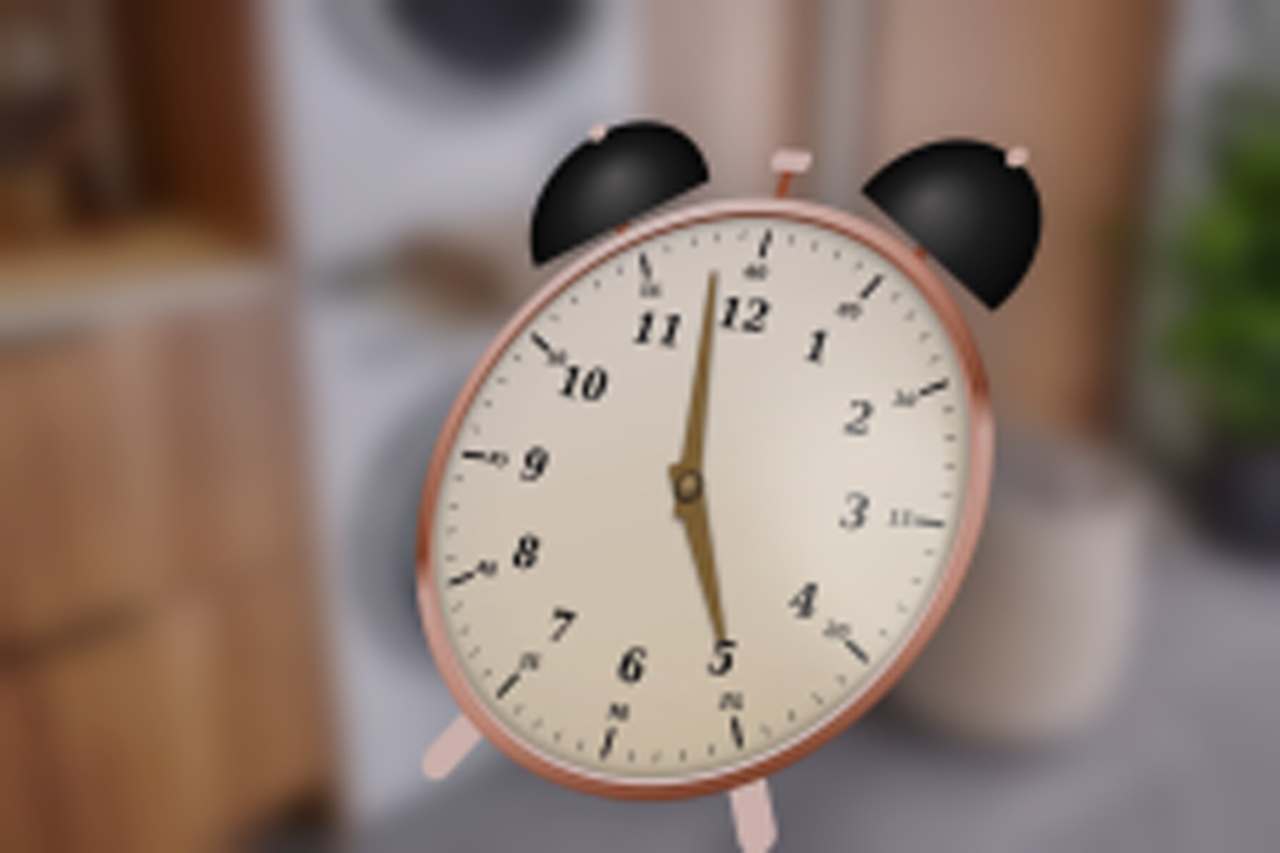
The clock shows h=4 m=58
